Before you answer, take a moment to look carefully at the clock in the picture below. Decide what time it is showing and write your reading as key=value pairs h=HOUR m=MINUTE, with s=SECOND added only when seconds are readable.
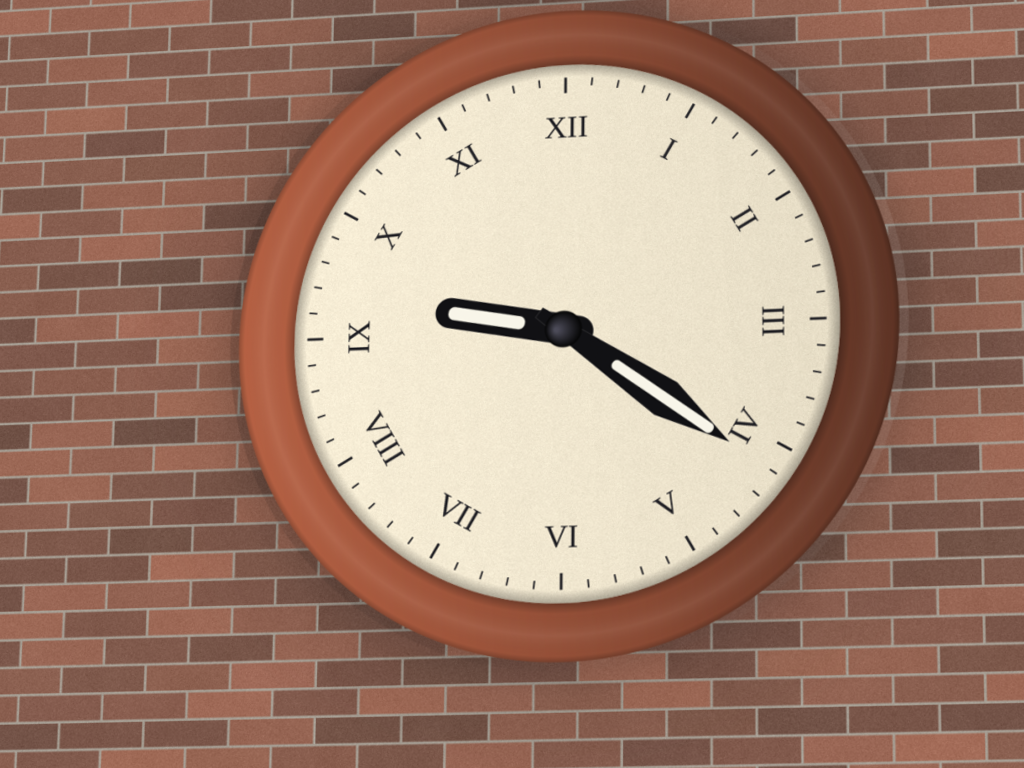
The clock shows h=9 m=21
